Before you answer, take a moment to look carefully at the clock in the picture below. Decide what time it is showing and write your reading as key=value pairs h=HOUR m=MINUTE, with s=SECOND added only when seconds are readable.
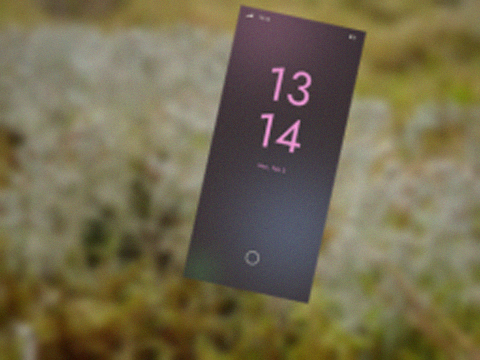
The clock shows h=13 m=14
